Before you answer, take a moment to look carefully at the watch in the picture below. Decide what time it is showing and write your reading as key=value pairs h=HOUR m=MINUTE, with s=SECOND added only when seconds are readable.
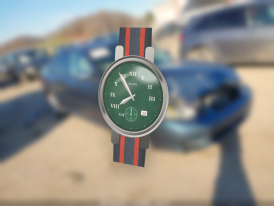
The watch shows h=7 m=54
